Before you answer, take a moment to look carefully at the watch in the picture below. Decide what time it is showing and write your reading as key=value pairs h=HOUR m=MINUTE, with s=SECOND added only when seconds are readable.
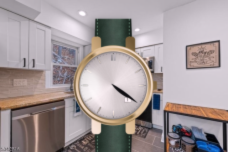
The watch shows h=4 m=21
